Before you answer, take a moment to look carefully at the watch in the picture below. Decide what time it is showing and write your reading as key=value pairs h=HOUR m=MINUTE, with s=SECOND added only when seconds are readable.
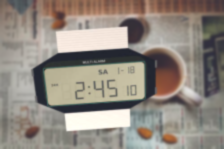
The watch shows h=2 m=45 s=10
